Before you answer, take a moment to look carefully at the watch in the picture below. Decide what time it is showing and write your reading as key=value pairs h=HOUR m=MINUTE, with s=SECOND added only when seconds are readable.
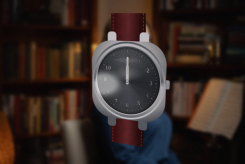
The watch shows h=12 m=0
